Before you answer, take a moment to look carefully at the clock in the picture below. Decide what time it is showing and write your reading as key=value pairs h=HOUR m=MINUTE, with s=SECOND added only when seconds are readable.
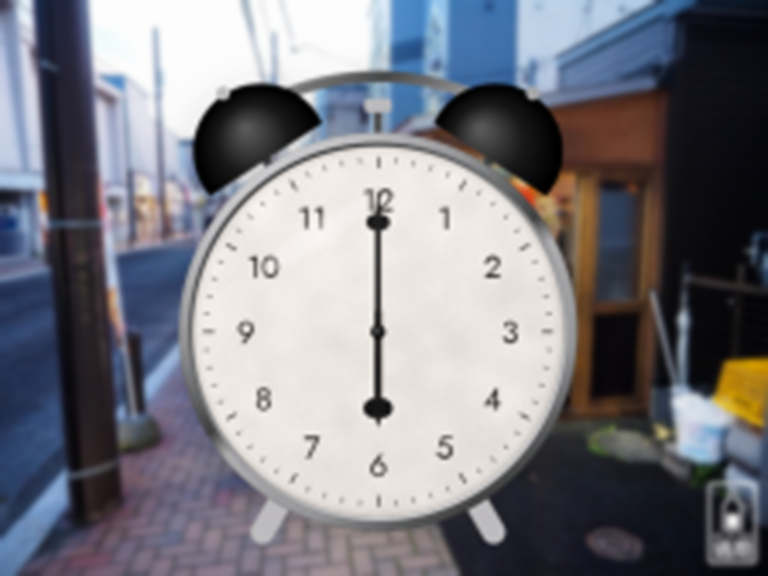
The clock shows h=6 m=0
